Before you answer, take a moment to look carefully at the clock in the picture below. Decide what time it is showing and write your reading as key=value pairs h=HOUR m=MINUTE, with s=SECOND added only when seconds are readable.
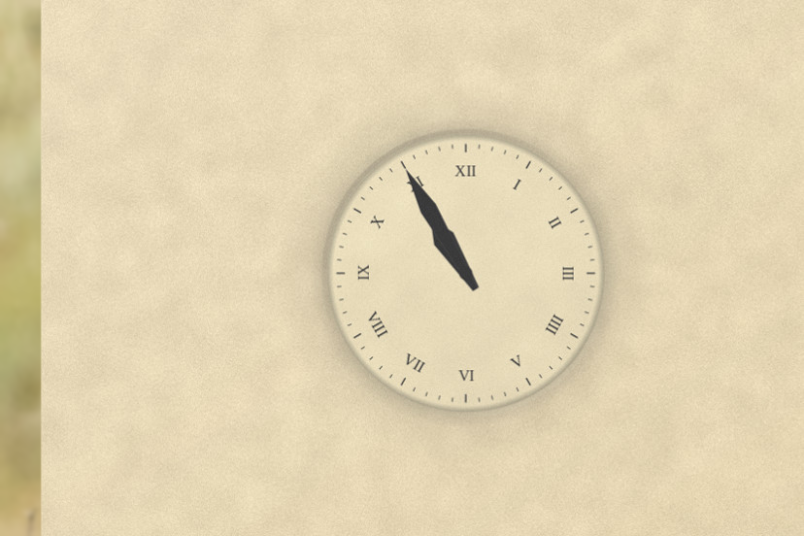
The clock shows h=10 m=55
